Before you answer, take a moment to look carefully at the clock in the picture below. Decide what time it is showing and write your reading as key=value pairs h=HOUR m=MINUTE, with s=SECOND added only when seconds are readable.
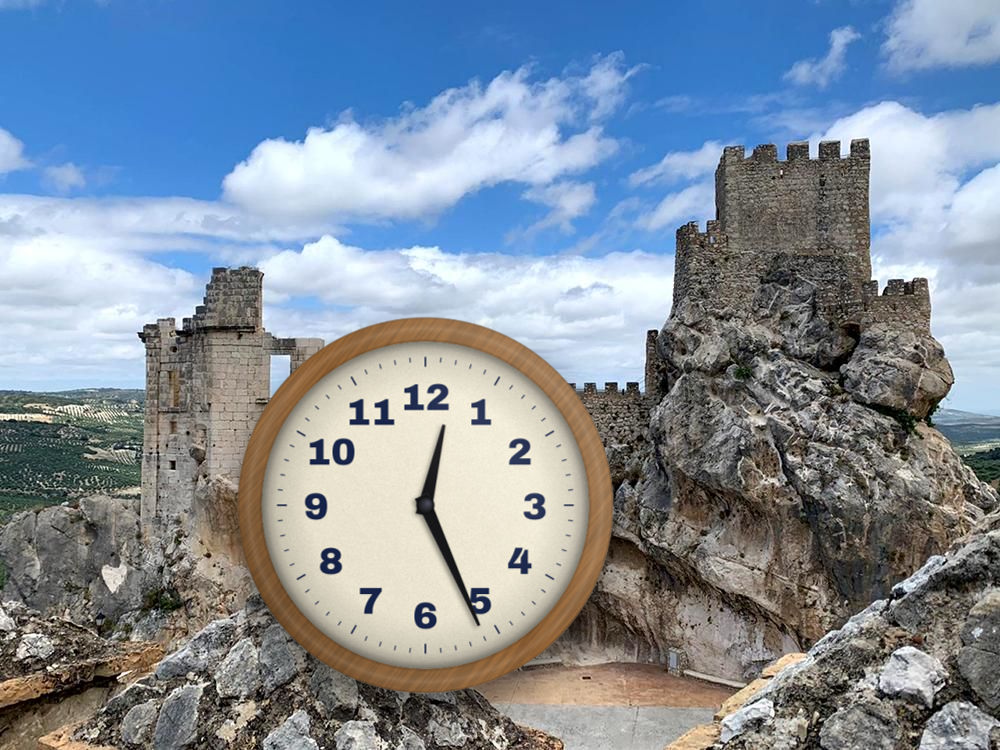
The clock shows h=12 m=26
